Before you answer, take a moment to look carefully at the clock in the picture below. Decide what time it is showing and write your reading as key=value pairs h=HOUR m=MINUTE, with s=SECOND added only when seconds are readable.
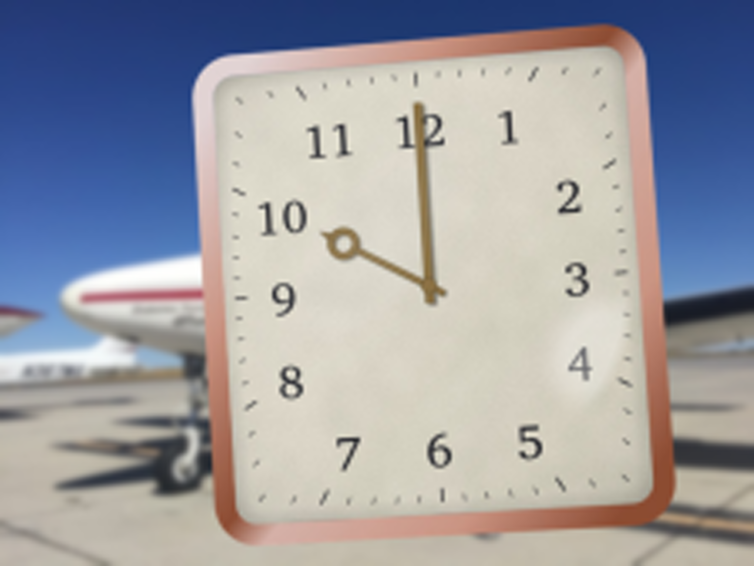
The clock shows h=10 m=0
